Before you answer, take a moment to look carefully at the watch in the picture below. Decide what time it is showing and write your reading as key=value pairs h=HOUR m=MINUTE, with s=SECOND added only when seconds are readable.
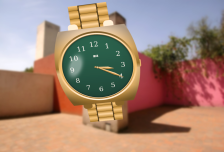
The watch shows h=3 m=20
